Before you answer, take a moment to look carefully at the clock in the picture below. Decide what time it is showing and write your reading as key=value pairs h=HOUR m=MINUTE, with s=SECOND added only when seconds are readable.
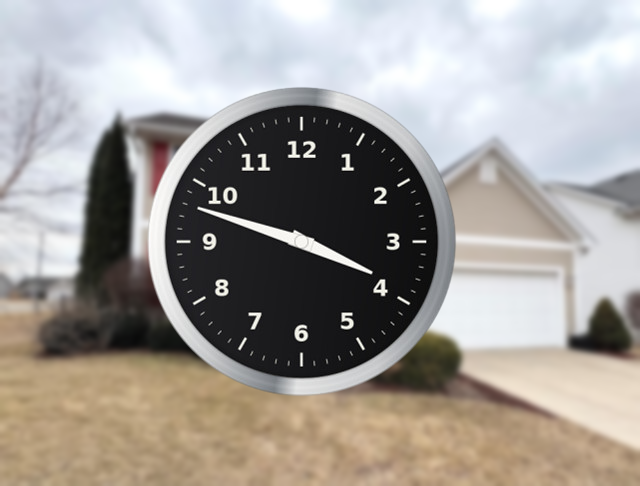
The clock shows h=3 m=48
